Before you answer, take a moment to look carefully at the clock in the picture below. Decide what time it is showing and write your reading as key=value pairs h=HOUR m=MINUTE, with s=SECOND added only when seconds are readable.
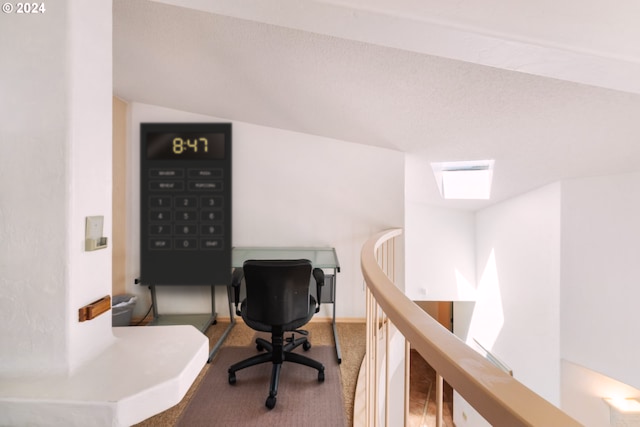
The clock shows h=8 m=47
